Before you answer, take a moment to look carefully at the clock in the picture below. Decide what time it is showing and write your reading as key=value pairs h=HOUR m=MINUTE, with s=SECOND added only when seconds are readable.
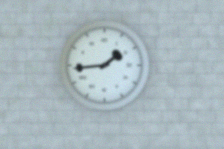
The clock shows h=1 m=44
